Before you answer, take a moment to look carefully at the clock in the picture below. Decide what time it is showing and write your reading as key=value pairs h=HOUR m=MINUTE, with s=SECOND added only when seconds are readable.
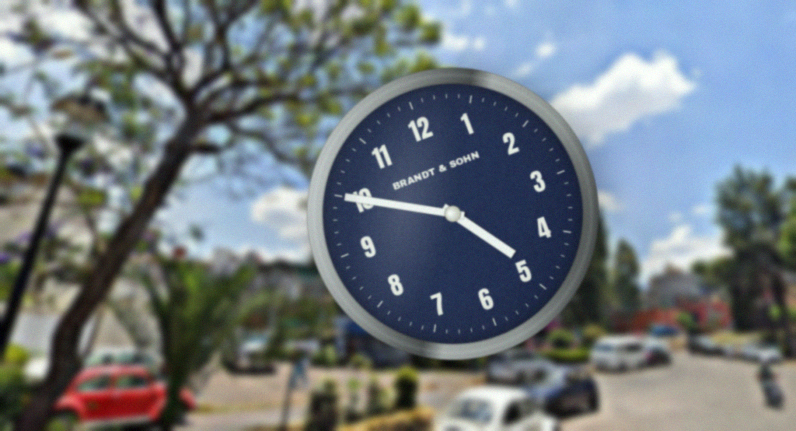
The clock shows h=4 m=50
